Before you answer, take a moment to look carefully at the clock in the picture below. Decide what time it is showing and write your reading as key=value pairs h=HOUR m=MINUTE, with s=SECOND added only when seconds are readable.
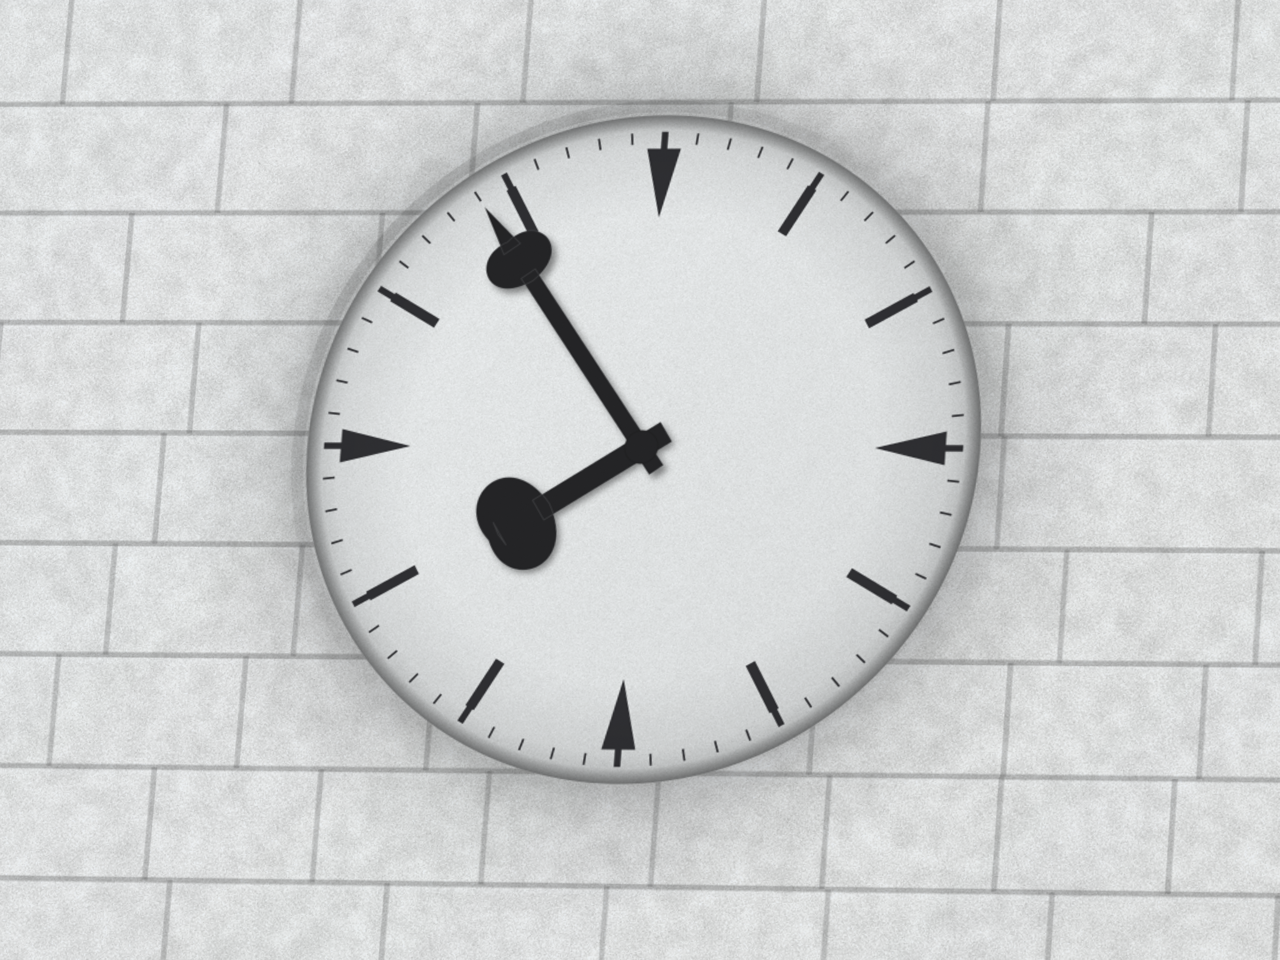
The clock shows h=7 m=54
